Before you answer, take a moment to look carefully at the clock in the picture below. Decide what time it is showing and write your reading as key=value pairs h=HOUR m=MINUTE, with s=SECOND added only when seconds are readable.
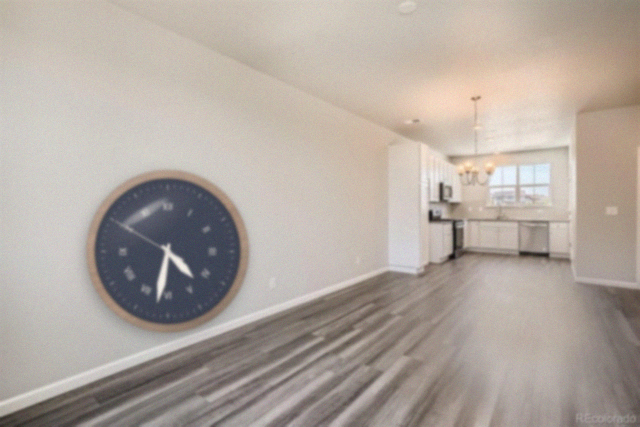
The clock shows h=4 m=31 s=50
